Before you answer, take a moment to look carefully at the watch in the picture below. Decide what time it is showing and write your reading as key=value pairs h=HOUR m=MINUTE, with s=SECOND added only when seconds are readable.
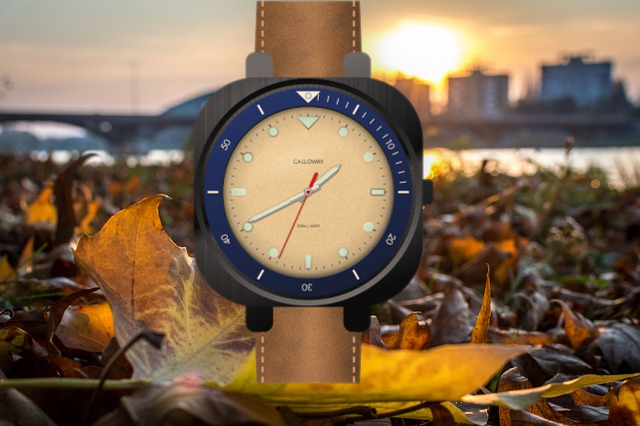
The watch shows h=1 m=40 s=34
